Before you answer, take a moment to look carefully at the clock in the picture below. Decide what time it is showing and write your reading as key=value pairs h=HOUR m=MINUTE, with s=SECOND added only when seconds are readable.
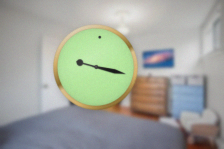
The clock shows h=9 m=16
